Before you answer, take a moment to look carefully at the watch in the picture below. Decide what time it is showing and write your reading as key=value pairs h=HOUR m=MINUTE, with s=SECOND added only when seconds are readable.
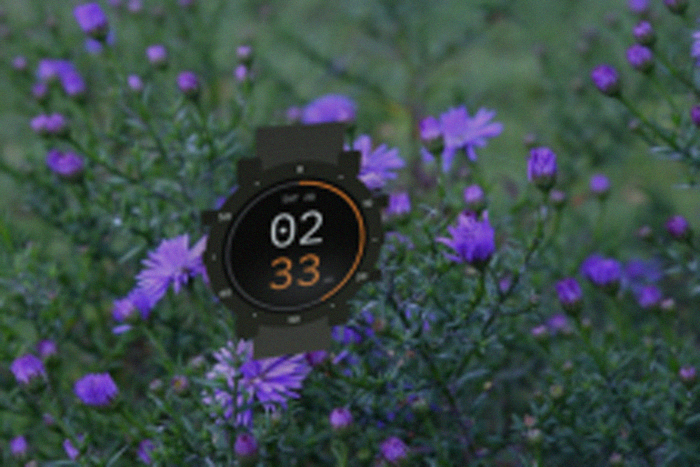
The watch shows h=2 m=33
